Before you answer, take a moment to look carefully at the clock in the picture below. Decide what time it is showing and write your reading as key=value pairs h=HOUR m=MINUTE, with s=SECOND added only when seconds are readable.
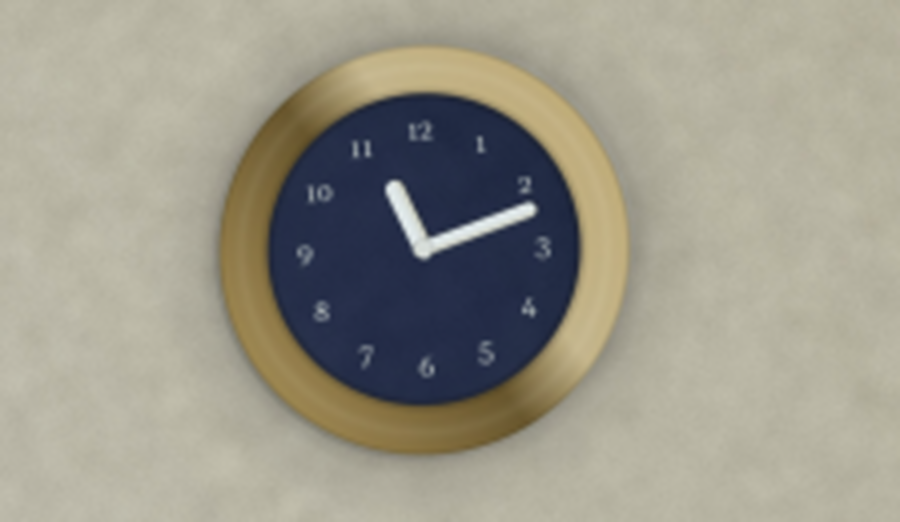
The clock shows h=11 m=12
